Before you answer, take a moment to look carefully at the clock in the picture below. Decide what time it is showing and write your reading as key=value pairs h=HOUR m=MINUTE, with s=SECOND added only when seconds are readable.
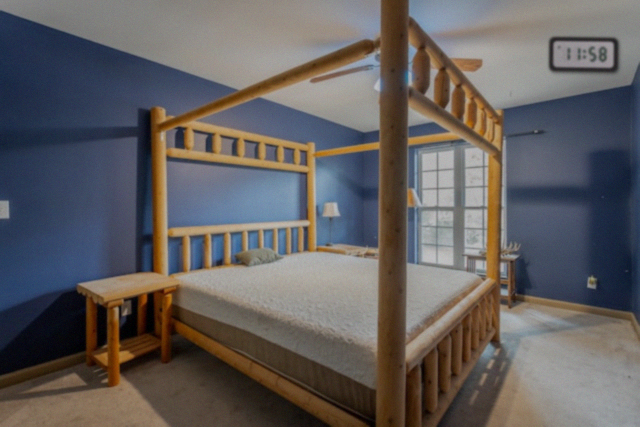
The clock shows h=11 m=58
